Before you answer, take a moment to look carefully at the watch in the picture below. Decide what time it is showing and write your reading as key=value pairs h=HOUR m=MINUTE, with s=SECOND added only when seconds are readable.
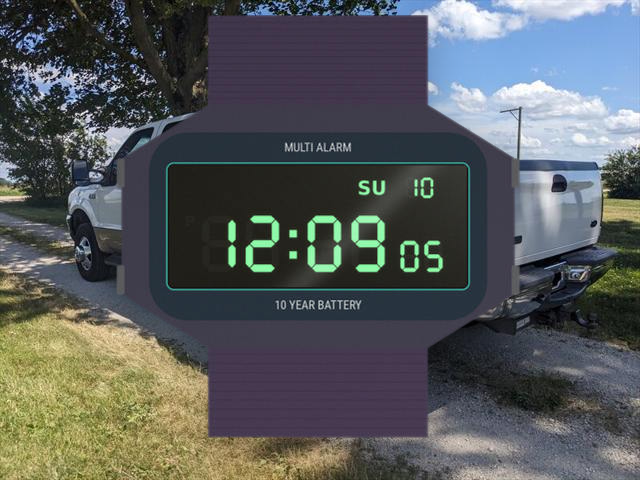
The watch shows h=12 m=9 s=5
